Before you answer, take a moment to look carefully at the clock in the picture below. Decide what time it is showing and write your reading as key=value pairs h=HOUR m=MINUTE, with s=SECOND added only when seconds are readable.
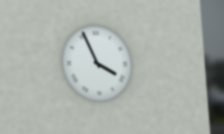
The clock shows h=3 m=56
